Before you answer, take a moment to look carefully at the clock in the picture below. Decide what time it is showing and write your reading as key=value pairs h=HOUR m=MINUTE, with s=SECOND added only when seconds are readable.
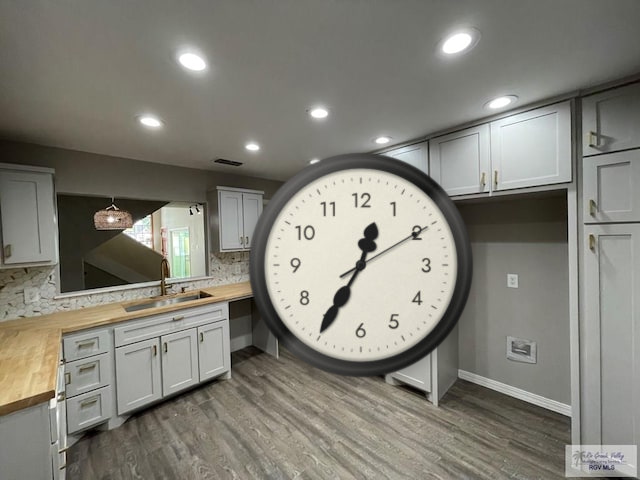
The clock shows h=12 m=35 s=10
